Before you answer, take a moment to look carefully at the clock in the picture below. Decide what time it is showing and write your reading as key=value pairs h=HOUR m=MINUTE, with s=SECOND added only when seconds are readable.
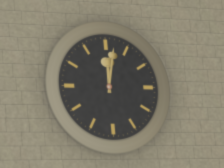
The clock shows h=12 m=2
